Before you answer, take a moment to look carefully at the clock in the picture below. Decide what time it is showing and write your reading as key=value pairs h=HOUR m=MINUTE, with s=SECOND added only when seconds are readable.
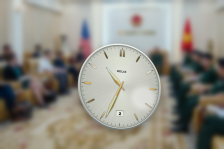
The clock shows h=10 m=34
